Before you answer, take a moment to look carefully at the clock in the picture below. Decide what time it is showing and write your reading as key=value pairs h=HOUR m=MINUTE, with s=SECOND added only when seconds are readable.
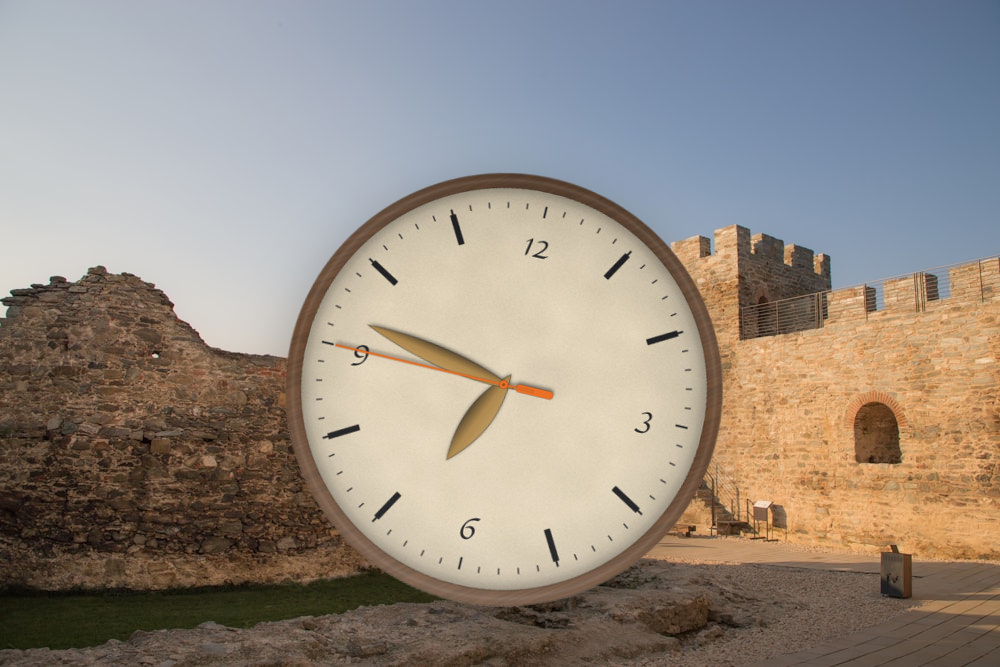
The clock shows h=6 m=46 s=45
